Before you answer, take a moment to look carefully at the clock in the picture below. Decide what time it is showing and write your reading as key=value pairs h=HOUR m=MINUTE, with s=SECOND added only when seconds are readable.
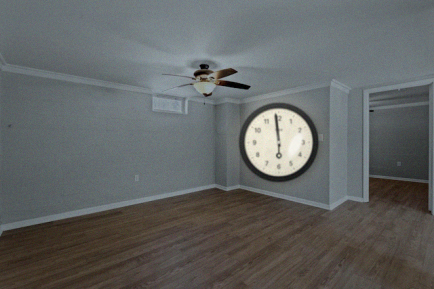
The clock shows h=5 m=59
